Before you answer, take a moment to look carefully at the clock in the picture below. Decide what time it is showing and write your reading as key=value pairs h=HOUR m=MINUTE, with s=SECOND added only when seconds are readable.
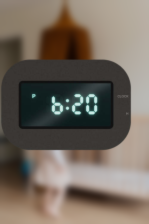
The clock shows h=6 m=20
